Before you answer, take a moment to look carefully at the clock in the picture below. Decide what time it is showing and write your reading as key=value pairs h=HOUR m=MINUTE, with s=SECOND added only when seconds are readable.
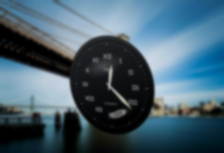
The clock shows h=12 m=22
